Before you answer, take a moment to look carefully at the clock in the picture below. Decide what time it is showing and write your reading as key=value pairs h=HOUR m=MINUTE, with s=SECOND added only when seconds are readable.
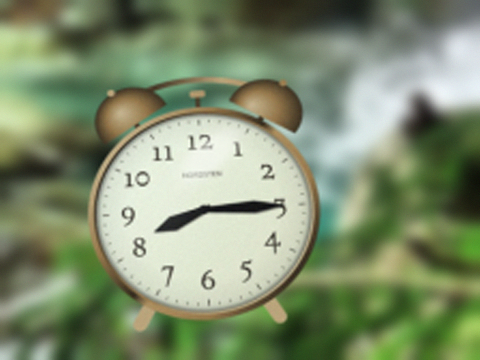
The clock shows h=8 m=15
